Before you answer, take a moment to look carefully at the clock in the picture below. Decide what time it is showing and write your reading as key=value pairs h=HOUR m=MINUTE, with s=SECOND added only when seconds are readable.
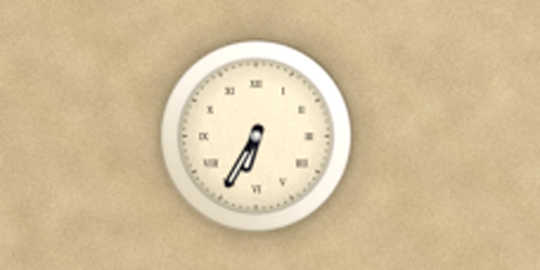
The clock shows h=6 m=35
